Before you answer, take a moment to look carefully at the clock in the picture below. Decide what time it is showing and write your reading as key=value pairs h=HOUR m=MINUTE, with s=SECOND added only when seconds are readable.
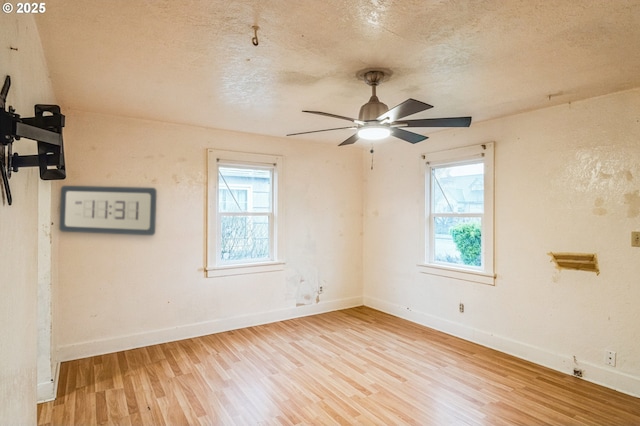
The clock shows h=11 m=31
